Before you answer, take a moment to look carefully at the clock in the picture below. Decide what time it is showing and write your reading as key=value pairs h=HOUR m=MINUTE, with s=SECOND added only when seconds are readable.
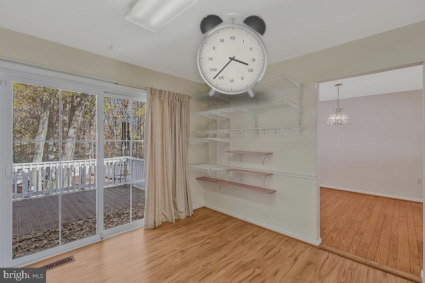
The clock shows h=3 m=37
